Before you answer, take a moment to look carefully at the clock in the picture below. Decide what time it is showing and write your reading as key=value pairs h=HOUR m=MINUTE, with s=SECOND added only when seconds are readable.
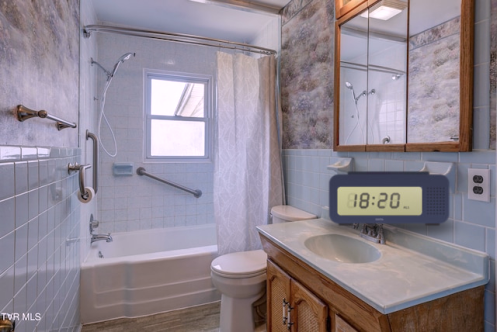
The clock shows h=18 m=20
